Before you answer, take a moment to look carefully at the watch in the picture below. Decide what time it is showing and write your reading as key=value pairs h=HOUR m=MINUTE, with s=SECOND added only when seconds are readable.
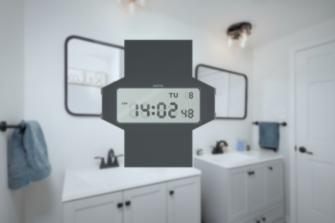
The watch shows h=14 m=2 s=48
